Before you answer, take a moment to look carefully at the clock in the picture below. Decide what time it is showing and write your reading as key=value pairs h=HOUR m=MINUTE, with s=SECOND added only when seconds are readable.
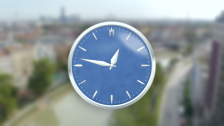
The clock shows h=12 m=47
